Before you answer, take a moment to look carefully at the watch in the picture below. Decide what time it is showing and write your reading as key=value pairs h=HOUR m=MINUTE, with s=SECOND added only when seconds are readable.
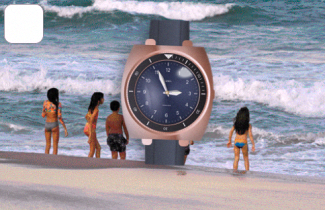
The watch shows h=2 m=56
